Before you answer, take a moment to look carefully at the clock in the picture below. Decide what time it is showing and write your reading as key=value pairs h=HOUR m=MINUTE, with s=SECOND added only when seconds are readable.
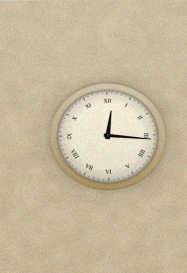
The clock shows h=12 m=16
